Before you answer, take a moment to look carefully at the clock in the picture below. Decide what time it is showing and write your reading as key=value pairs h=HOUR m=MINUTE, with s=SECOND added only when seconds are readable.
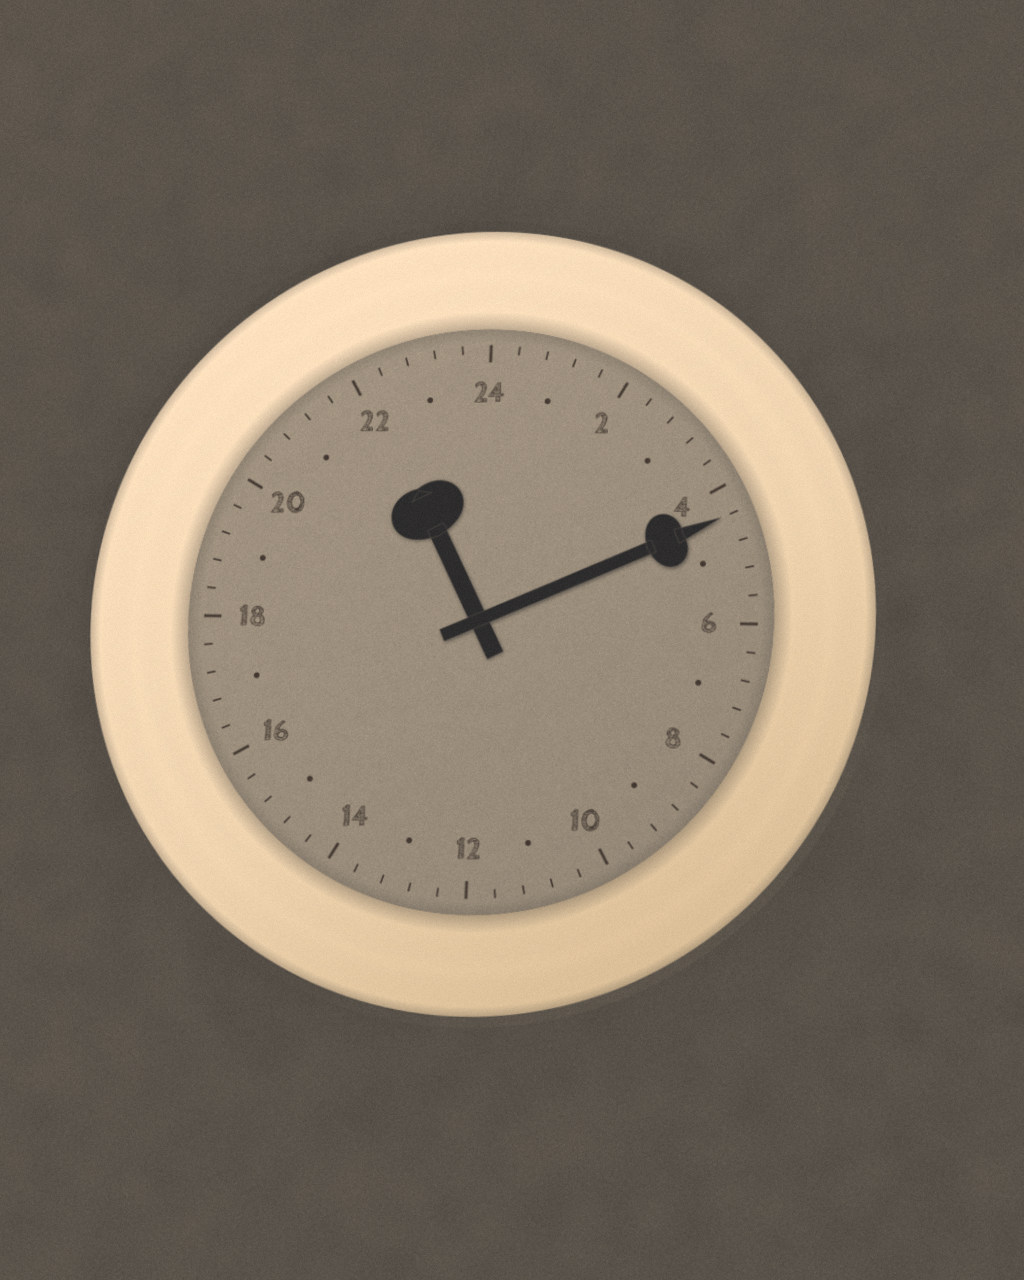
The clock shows h=22 m=11
